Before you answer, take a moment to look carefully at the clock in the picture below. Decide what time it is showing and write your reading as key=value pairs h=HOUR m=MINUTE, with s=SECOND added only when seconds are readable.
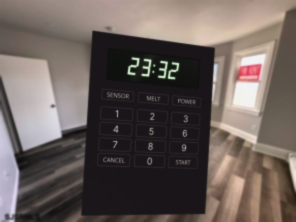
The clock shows h=23 m=32
